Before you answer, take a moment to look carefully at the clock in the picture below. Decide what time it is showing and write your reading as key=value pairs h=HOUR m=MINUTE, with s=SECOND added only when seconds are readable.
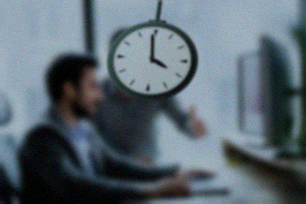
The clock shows h=3 m=59
